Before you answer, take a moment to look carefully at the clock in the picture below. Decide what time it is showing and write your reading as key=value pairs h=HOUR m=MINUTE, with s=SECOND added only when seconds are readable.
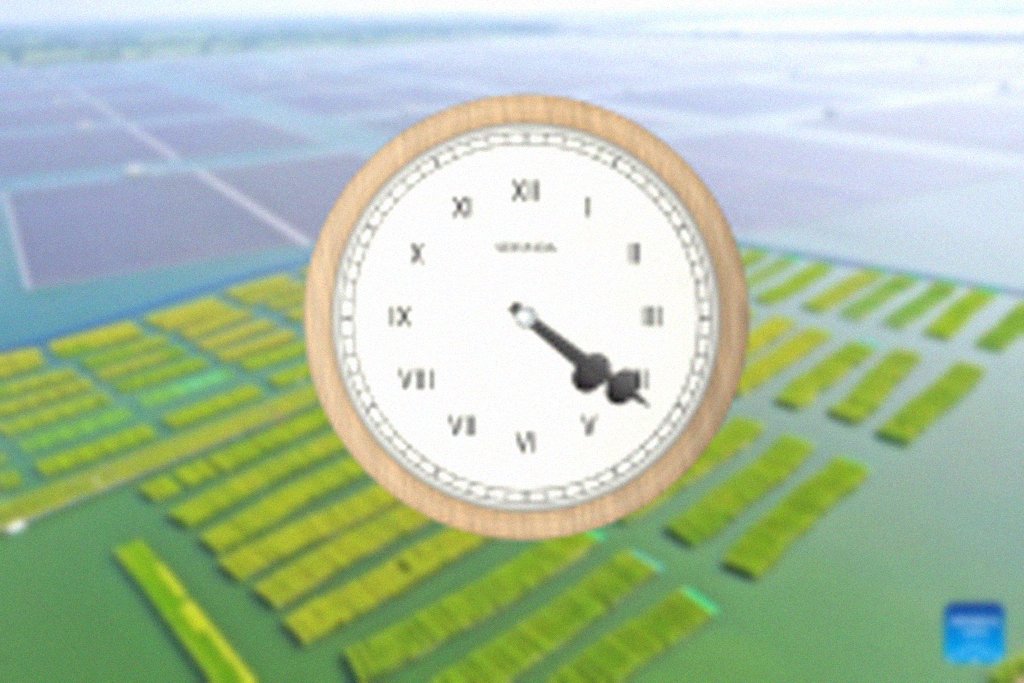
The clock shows h=4 m=21
